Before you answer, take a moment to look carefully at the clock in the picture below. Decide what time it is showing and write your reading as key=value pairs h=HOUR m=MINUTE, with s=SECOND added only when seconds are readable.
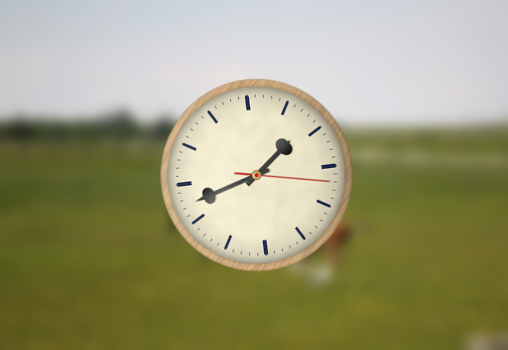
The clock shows h=1 m=42 s=17
